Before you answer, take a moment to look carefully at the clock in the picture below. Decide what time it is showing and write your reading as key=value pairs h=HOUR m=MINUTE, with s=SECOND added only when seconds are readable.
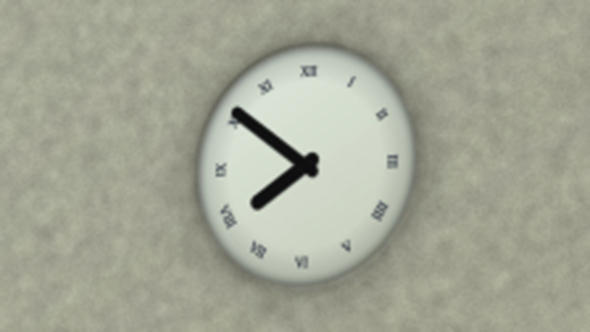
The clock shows h=7 m=51
